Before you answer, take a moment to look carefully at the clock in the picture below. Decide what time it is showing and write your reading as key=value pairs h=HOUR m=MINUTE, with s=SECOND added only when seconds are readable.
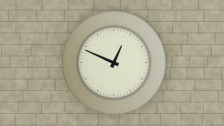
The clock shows h=12 m=49
